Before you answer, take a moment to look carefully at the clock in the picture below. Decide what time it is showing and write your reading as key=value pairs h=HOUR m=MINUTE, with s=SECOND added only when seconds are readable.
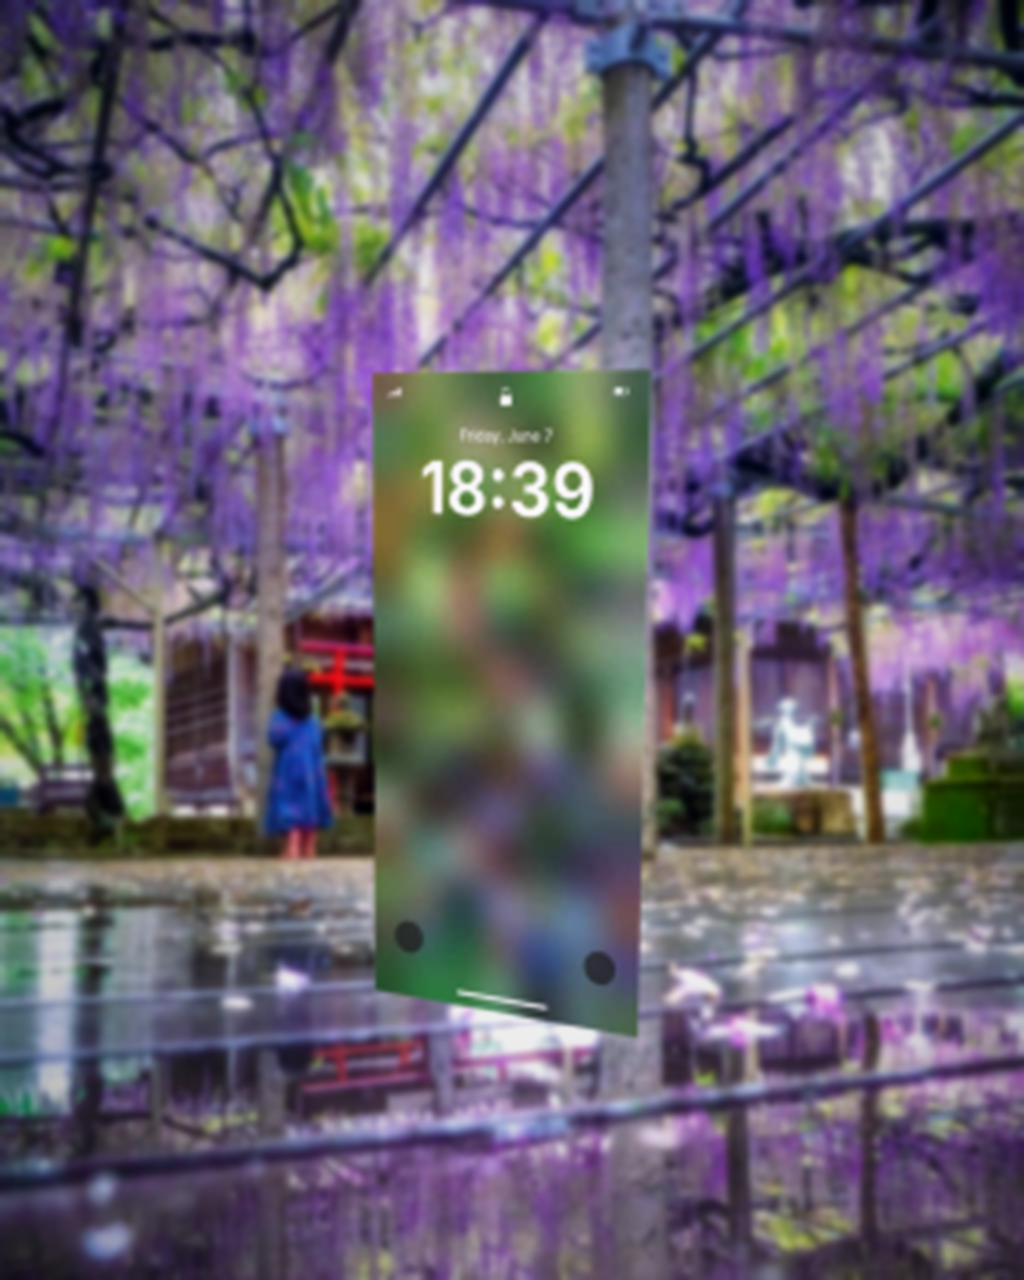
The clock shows h=18 m=39
